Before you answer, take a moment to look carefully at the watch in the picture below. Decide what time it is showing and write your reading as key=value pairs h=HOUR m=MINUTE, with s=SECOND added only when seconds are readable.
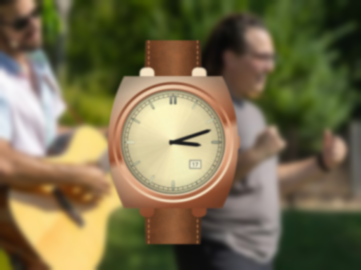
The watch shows h=3 m=12
